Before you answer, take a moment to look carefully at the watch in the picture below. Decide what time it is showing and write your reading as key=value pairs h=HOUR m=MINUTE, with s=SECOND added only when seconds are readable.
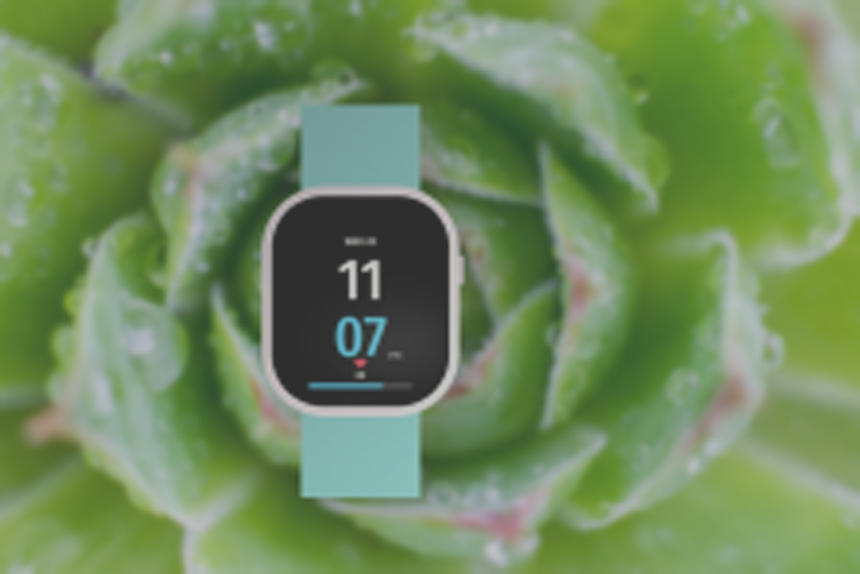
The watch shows h=11 m=7
